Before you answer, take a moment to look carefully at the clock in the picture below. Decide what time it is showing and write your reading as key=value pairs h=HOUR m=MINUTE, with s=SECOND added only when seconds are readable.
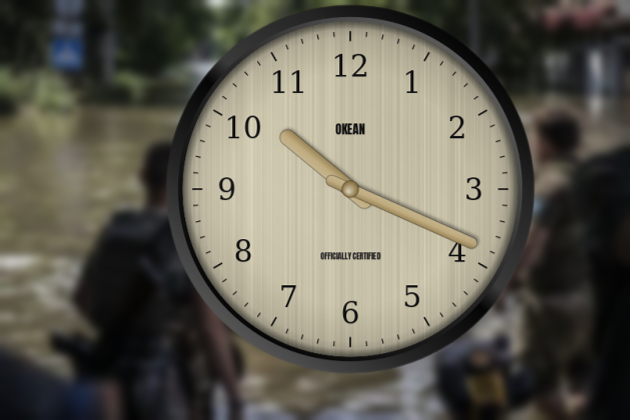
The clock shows h=10 m=19
